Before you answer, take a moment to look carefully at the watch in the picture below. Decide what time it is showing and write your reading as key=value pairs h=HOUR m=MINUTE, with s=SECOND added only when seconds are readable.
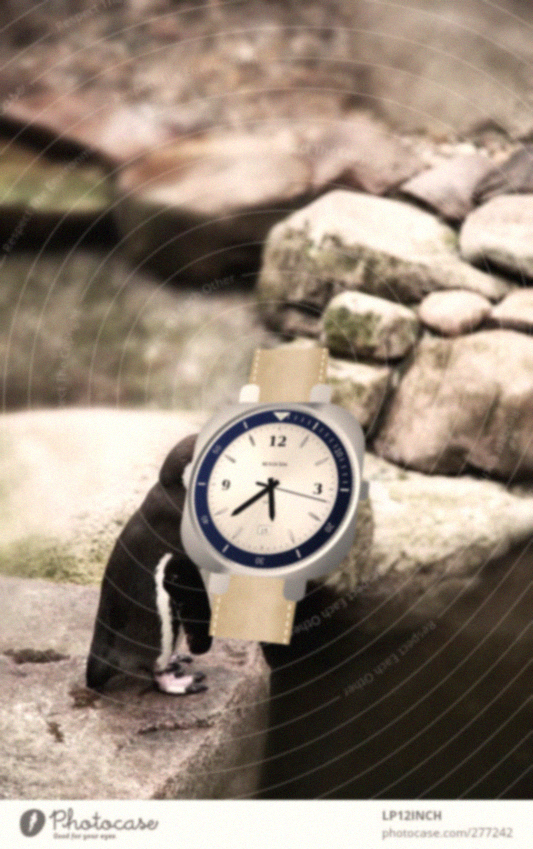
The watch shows h=5 m=38 s=17
